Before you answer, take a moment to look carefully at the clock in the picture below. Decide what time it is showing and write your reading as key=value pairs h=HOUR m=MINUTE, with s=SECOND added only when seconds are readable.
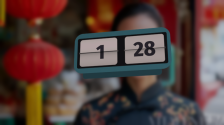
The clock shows h=1 m=28
